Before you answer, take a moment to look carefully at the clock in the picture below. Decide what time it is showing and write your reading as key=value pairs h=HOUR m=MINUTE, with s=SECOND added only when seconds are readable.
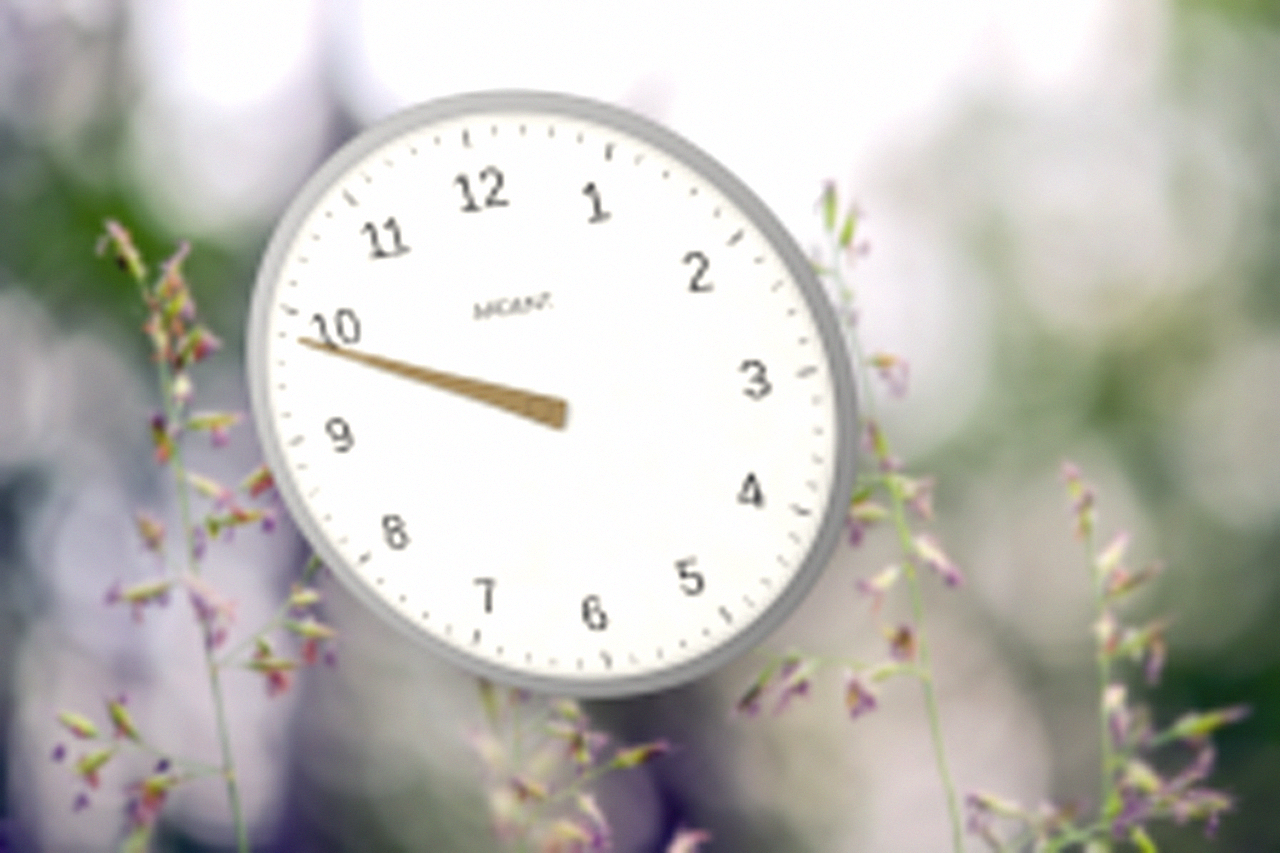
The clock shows h=9 m=49
